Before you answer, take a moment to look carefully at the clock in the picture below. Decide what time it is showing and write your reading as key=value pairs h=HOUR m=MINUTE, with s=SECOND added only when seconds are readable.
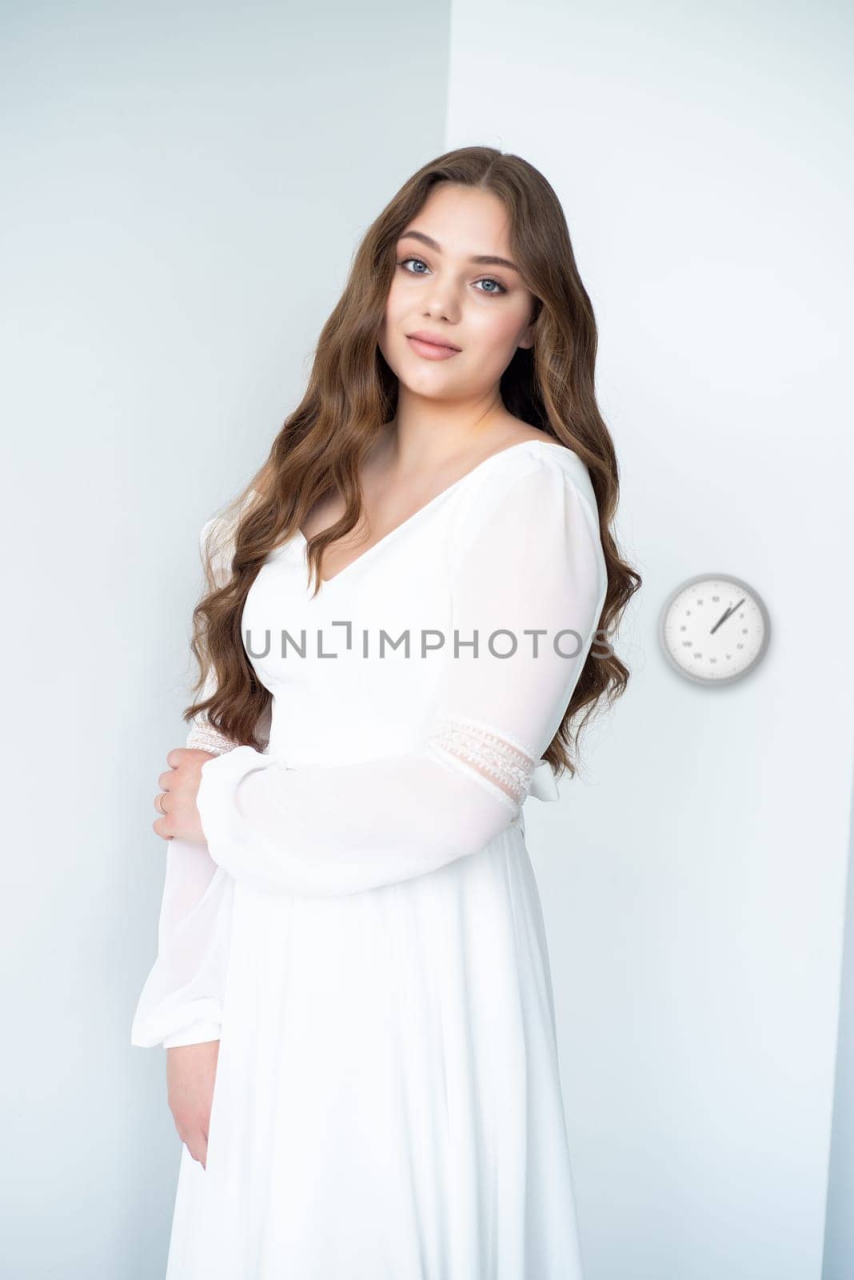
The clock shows h=1 m=7
